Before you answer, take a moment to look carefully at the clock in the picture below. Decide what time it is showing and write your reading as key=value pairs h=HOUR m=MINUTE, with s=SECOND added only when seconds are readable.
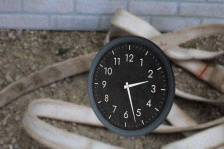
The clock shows h=2 m=27
